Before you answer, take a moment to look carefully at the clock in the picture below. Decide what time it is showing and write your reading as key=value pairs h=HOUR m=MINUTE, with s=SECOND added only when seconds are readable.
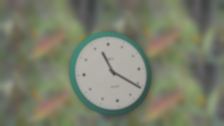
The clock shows h=11 m=21
